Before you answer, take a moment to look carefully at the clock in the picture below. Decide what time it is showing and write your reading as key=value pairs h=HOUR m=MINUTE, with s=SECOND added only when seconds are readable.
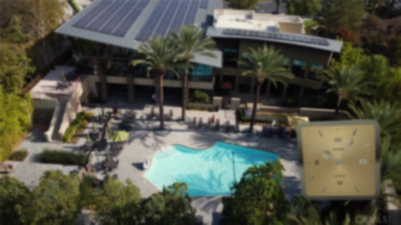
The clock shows h=10 m=5
